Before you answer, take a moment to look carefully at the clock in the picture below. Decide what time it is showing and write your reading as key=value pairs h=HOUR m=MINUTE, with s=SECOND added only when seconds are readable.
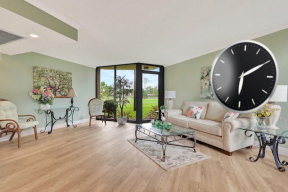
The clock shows h=6 m=10
